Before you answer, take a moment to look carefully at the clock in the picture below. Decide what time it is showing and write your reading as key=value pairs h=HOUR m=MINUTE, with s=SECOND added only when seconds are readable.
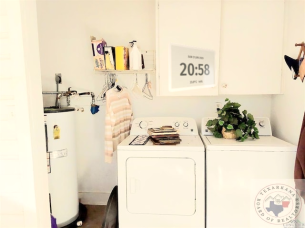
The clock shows h=20 m=58
